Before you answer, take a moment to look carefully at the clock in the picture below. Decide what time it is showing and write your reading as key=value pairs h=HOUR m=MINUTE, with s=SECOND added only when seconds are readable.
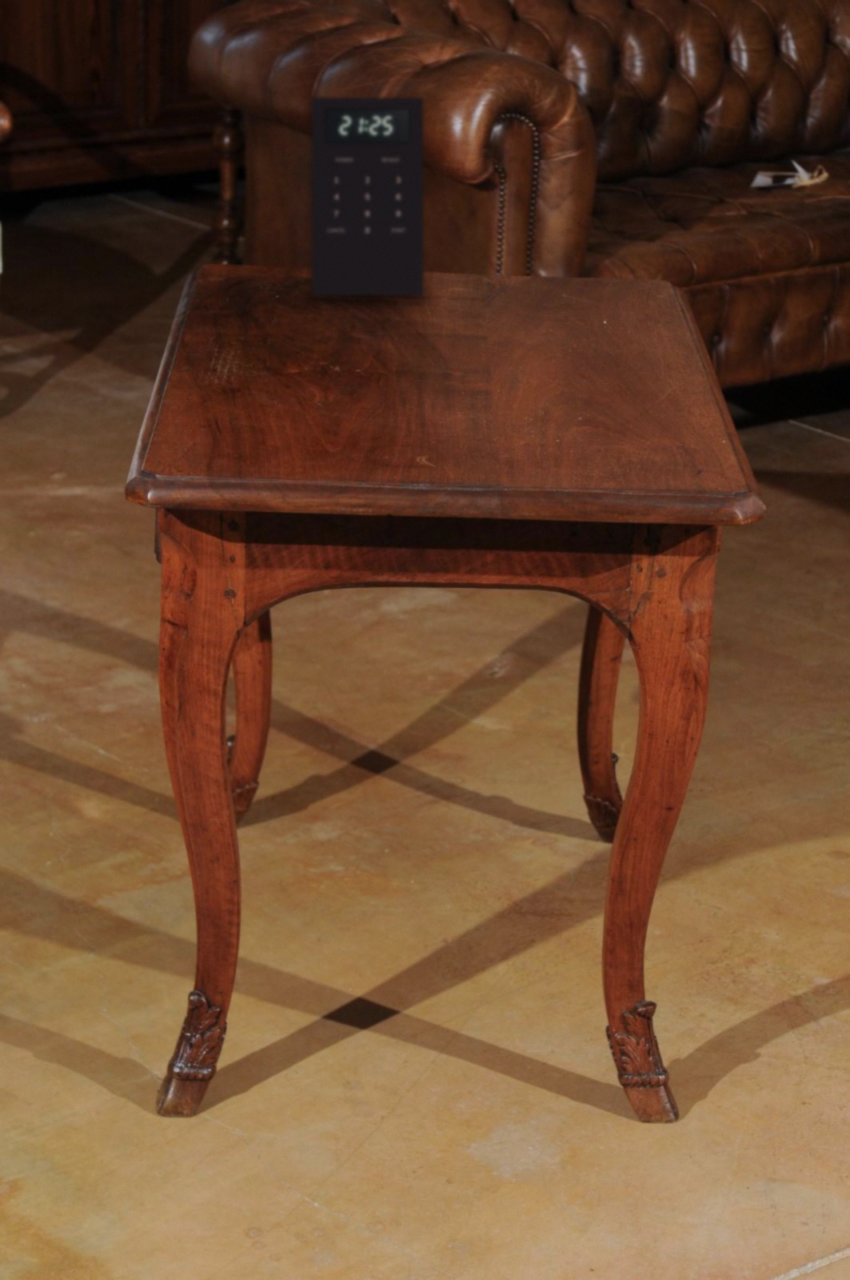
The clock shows h=21 m=25
